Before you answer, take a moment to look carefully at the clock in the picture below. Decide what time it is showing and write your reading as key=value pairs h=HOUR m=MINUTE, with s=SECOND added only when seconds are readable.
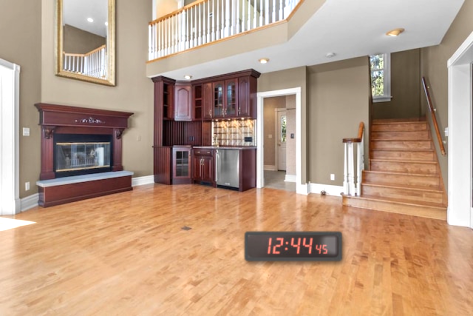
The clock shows h=12 m=44 s=45
